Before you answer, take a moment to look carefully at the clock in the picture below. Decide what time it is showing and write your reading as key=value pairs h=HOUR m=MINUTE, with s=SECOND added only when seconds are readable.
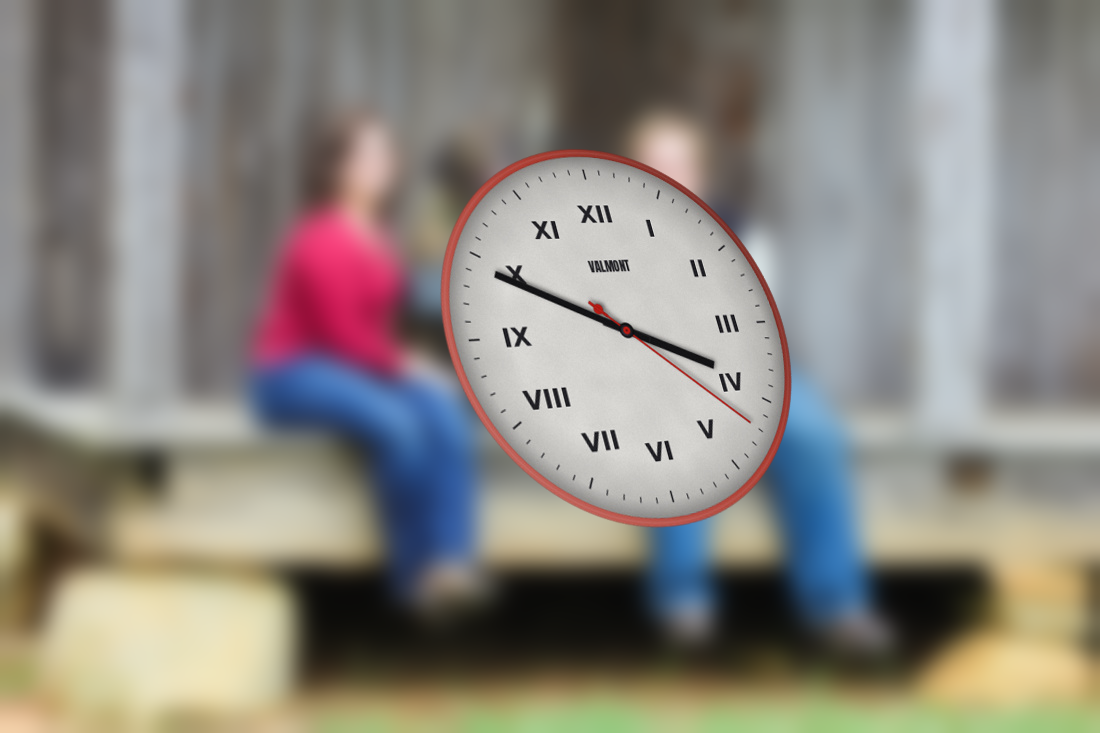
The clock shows h=3 m=49 s=22
